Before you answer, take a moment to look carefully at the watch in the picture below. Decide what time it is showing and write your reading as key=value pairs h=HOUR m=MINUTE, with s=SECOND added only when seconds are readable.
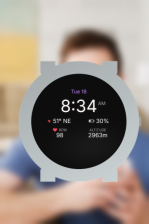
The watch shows h=8 m=34
